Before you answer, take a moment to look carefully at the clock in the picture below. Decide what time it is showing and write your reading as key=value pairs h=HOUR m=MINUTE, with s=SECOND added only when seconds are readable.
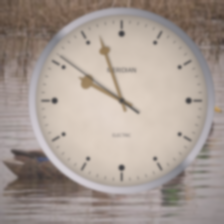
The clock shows h=9 m=56 s=51
